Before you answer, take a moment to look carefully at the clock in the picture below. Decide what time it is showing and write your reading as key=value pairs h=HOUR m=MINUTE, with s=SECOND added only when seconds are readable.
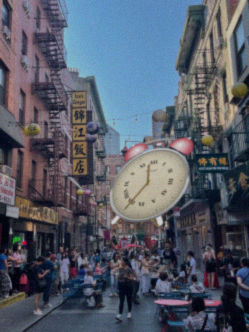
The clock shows h=11 m=35
